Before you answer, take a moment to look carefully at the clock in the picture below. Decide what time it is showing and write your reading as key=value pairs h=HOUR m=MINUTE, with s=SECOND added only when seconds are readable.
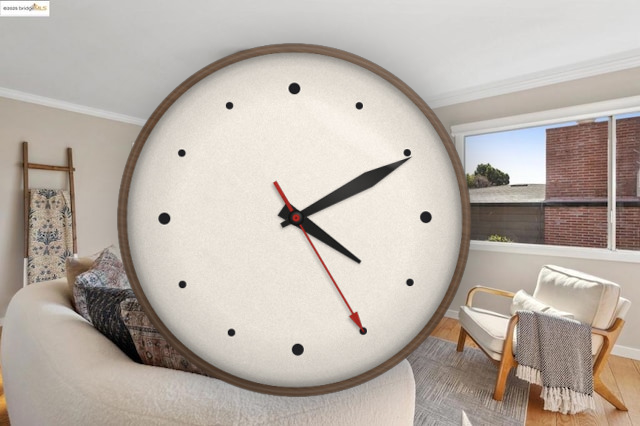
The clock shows h=4 m=10 s=25
